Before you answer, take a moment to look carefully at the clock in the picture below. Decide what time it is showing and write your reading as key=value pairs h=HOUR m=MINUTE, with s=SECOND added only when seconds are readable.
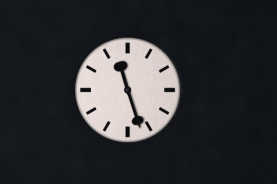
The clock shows h=11 m=27
